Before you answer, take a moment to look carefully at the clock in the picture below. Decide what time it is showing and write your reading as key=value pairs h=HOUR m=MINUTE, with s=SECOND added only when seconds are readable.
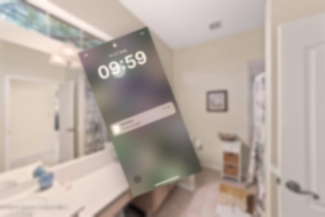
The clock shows h=9 m=59
